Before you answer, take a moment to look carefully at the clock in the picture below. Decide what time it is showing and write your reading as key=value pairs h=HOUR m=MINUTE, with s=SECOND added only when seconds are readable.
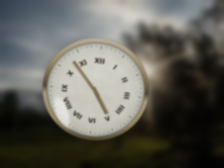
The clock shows h=4 m=53
